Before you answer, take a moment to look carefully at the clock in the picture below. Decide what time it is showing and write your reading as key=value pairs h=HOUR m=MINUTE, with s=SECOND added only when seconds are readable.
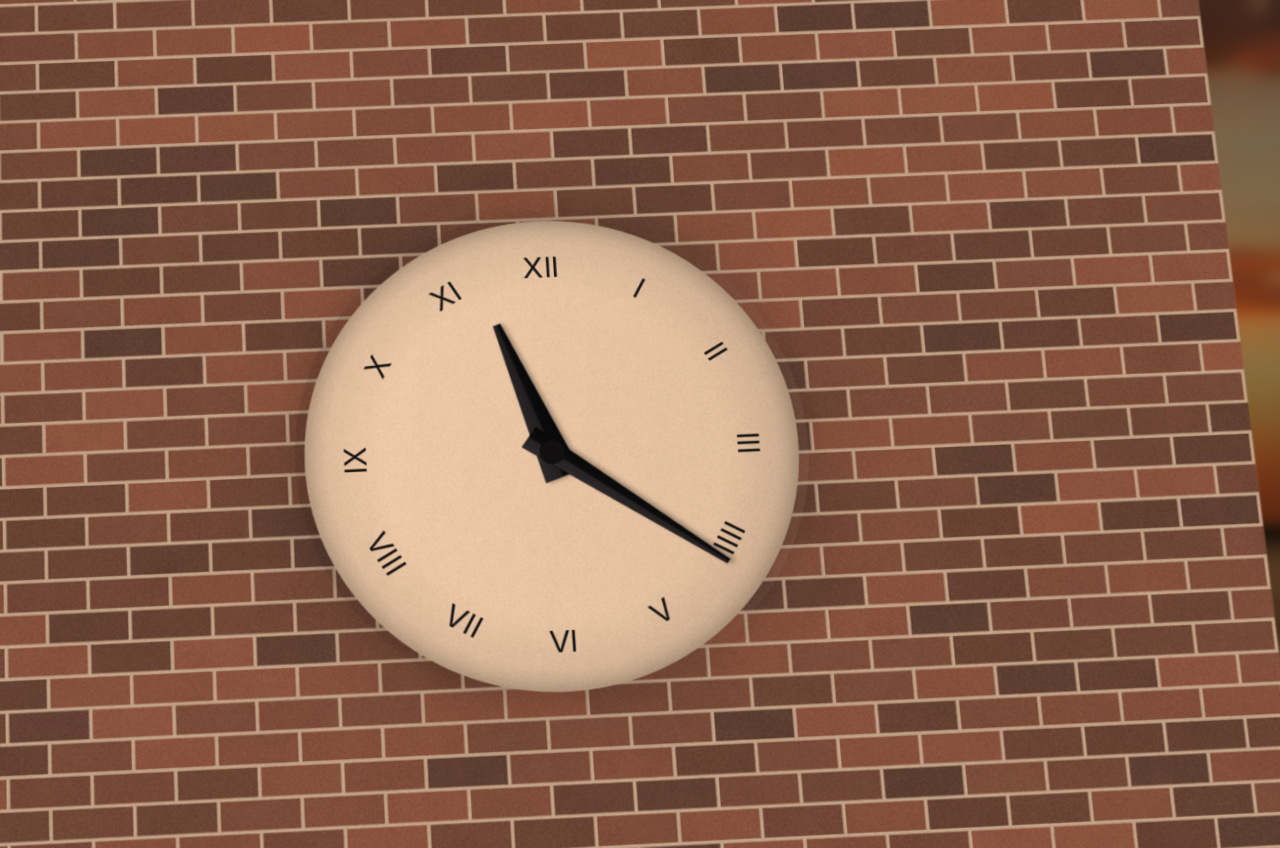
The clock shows h=11 m=21
